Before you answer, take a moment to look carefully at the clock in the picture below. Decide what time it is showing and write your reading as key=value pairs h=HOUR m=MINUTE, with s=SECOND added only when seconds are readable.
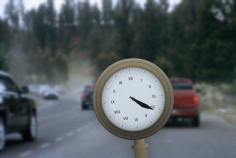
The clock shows h=4 m=21
